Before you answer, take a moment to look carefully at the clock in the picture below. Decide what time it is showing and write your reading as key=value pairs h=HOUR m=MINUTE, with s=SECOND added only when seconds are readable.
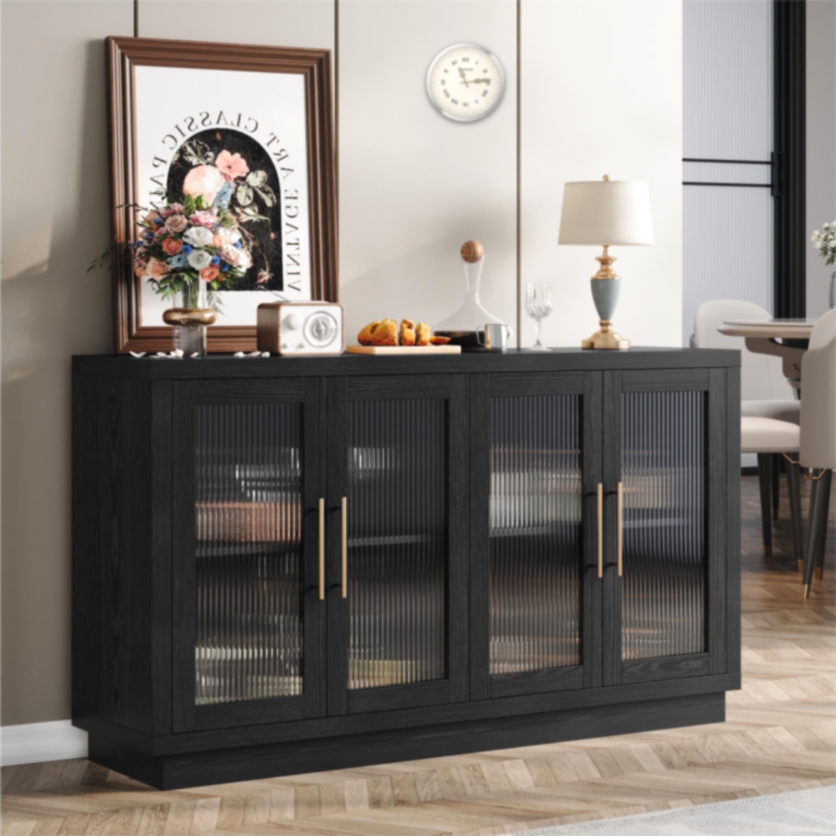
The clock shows h=11 m=14
